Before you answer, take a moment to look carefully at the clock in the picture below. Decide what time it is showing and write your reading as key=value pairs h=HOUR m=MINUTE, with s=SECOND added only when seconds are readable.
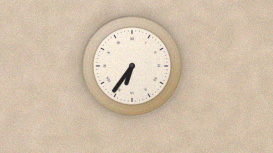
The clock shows h=6 m=36
